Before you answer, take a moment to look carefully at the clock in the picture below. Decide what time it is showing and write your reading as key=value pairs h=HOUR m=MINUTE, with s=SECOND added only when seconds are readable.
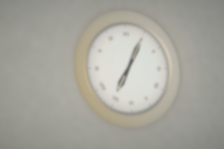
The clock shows h=7 m=5
